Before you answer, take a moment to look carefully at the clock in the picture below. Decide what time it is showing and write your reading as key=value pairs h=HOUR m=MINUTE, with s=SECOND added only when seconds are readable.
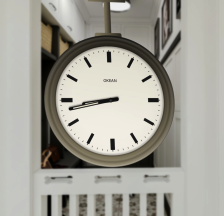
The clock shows h=8 m=43
